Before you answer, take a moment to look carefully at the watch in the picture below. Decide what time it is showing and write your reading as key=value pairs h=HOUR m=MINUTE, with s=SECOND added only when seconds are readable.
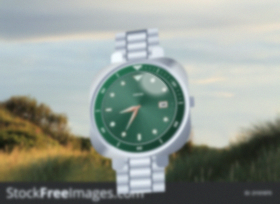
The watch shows h=8 m=35
